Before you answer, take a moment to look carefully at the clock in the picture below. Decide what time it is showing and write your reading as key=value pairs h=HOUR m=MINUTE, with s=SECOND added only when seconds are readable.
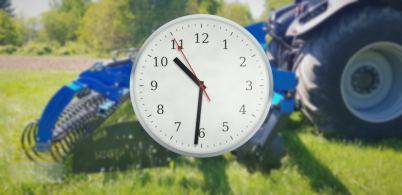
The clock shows h=10 m=30 s=55
